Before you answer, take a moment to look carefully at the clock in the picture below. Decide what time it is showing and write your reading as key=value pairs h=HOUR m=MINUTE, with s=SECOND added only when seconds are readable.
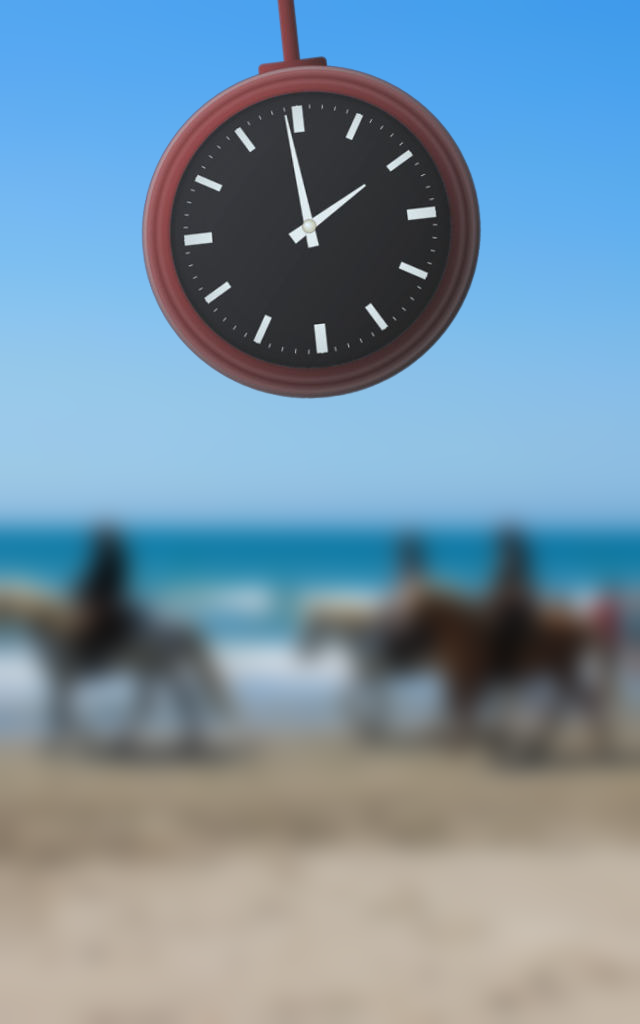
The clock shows h=1 m=59
